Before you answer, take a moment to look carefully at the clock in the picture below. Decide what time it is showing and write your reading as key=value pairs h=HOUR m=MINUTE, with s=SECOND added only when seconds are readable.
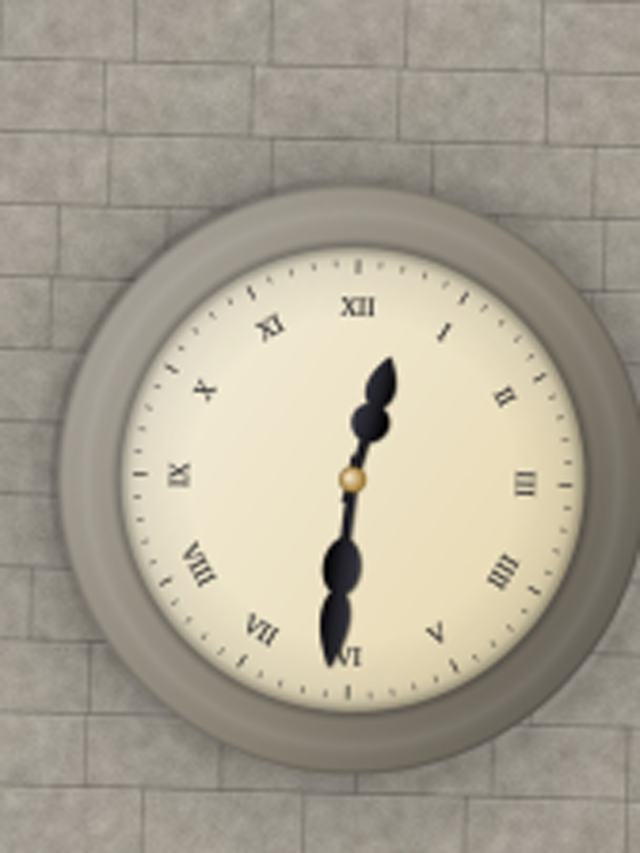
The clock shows h=12 m=31
